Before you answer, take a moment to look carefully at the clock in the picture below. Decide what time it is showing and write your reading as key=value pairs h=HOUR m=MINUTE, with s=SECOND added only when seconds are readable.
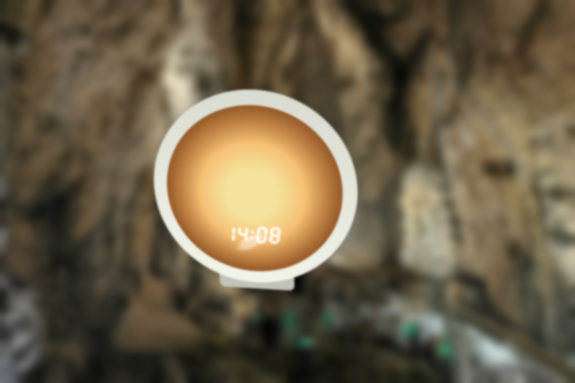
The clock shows h=14 m=8
